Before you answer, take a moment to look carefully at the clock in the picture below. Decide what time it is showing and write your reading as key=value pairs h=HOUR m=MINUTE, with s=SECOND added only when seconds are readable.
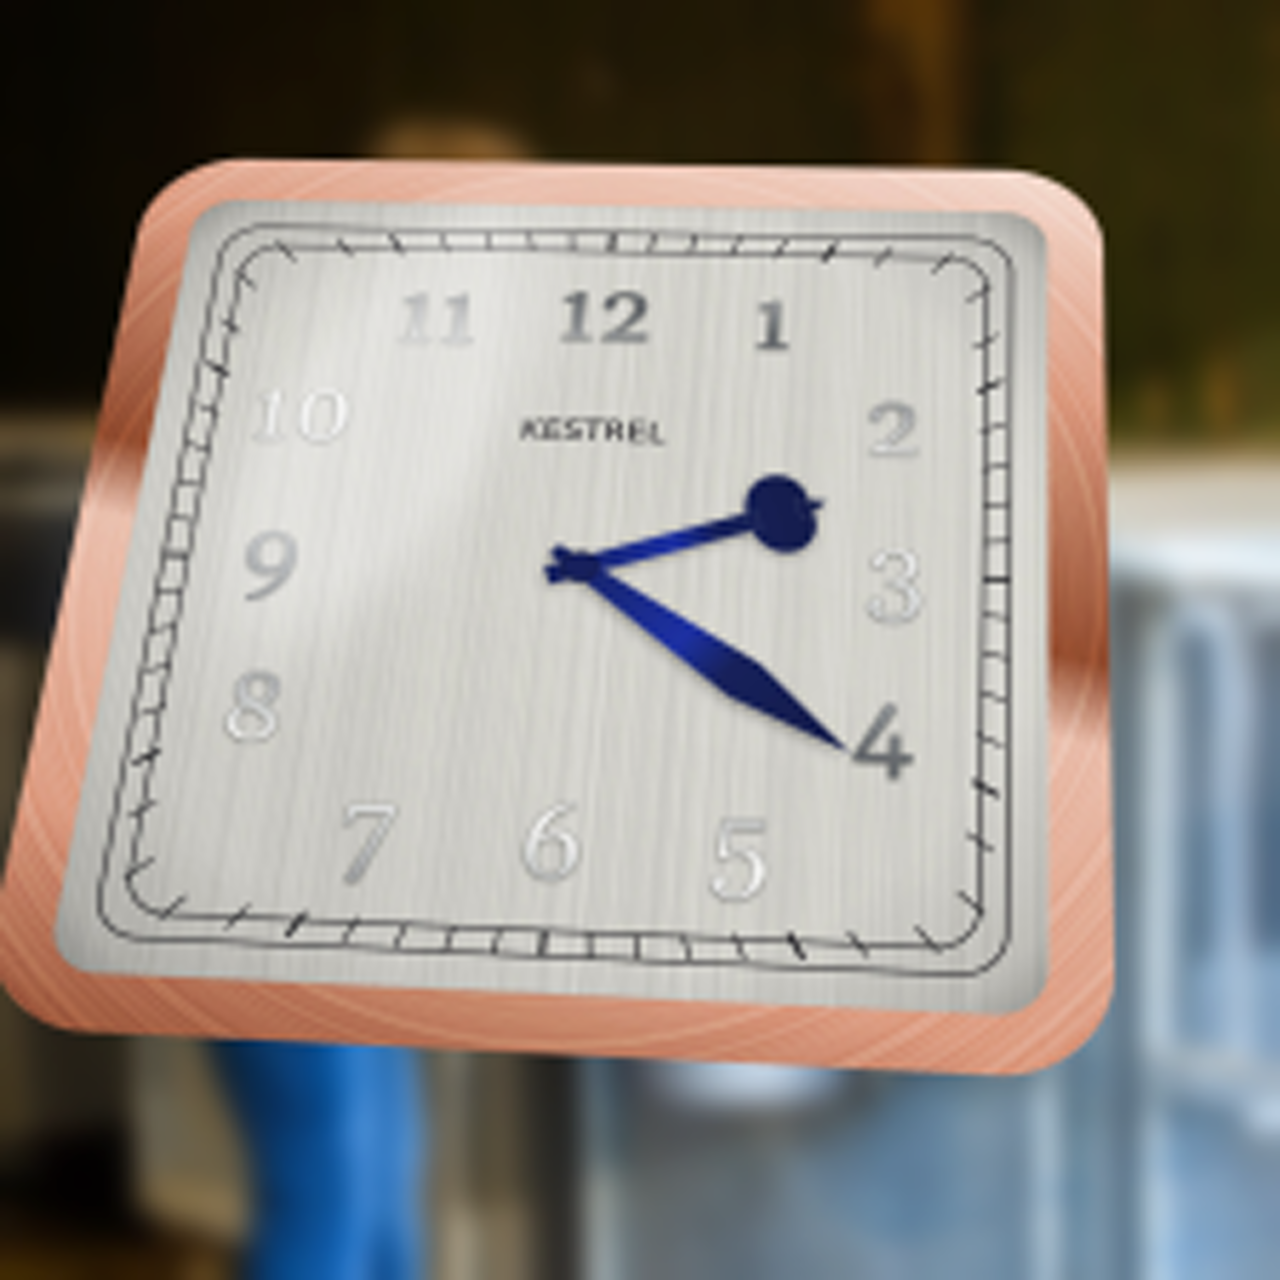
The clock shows h=2 m=21
